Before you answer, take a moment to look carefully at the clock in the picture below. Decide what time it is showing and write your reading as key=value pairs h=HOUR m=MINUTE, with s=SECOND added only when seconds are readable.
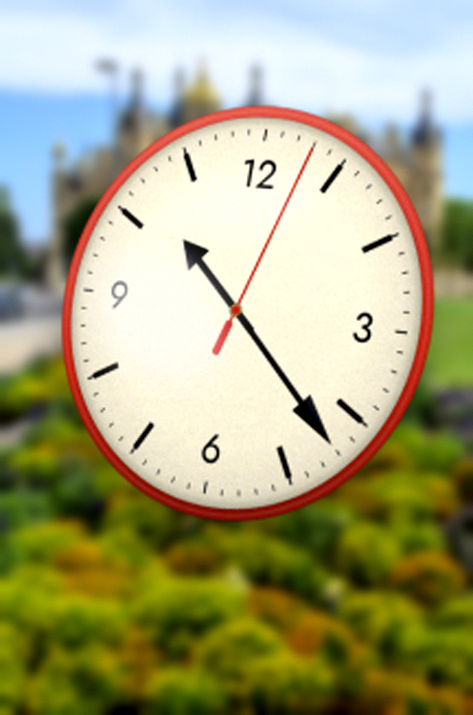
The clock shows h=10 m=22 s=3
